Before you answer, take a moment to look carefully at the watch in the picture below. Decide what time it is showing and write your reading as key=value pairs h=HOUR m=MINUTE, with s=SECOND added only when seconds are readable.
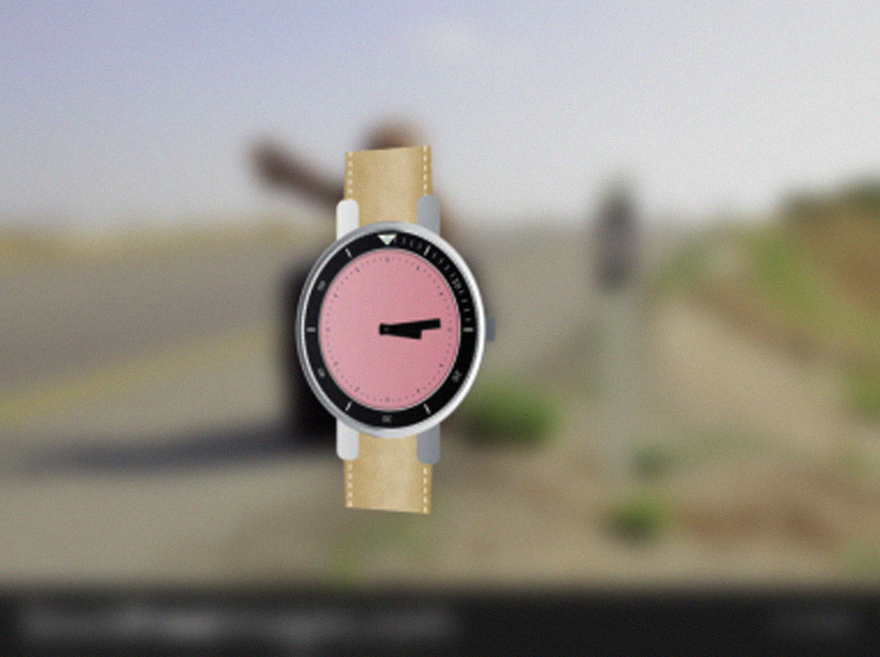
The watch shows h=3 m=14
